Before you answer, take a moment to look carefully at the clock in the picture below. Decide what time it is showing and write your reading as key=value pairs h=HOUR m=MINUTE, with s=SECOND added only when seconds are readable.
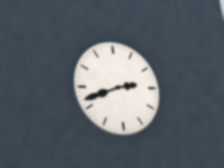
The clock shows h=2 m=42
